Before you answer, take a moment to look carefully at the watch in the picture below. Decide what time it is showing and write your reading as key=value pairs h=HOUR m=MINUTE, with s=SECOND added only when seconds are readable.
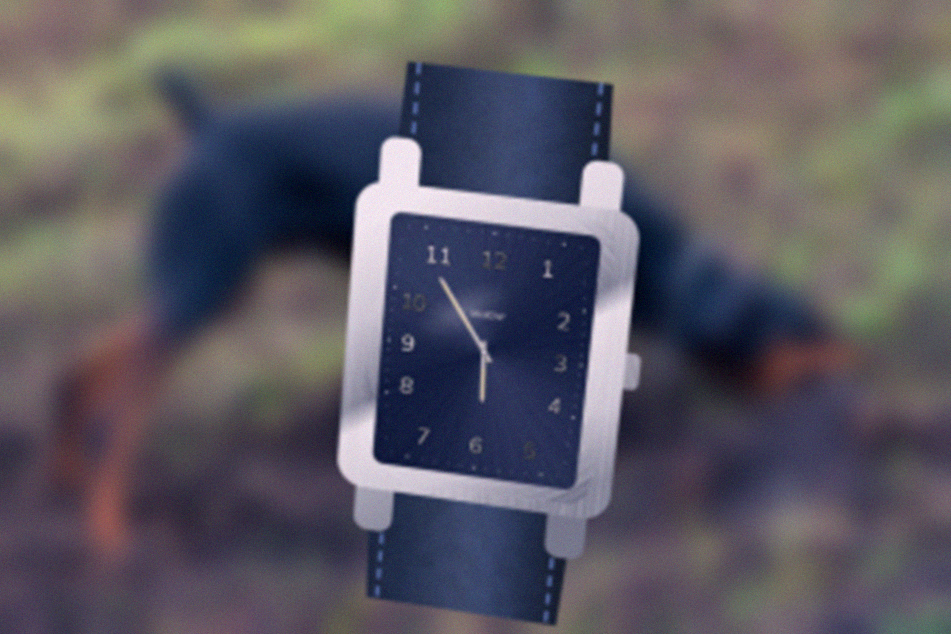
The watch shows h=5 m=54
